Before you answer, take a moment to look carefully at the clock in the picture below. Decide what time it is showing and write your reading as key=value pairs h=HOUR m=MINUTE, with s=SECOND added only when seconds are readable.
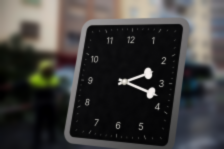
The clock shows h=2 m=18
